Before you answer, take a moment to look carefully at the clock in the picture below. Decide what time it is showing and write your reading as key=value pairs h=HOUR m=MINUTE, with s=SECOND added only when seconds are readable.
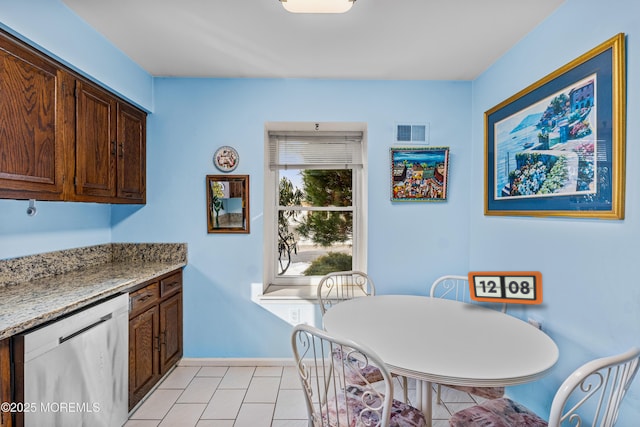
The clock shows h=12 m=8
